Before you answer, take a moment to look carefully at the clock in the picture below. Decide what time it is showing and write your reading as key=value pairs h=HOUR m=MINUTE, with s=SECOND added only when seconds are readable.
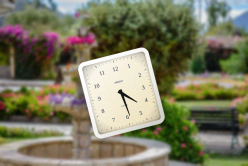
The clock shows h=4 m=29
